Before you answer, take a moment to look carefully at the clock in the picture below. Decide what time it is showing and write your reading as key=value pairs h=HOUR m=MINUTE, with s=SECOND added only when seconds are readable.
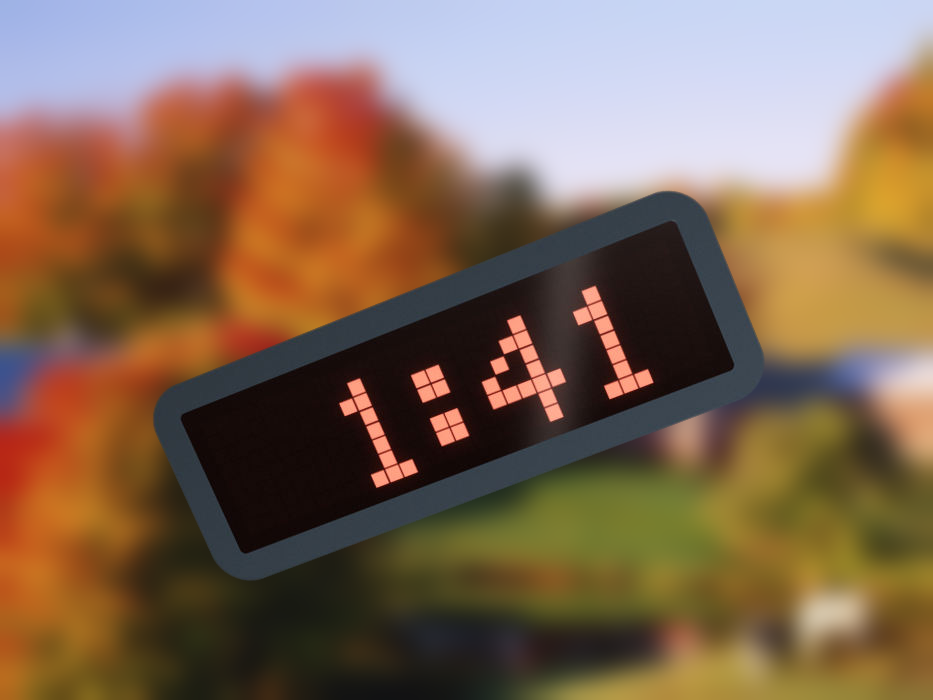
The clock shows h=1 m=41
